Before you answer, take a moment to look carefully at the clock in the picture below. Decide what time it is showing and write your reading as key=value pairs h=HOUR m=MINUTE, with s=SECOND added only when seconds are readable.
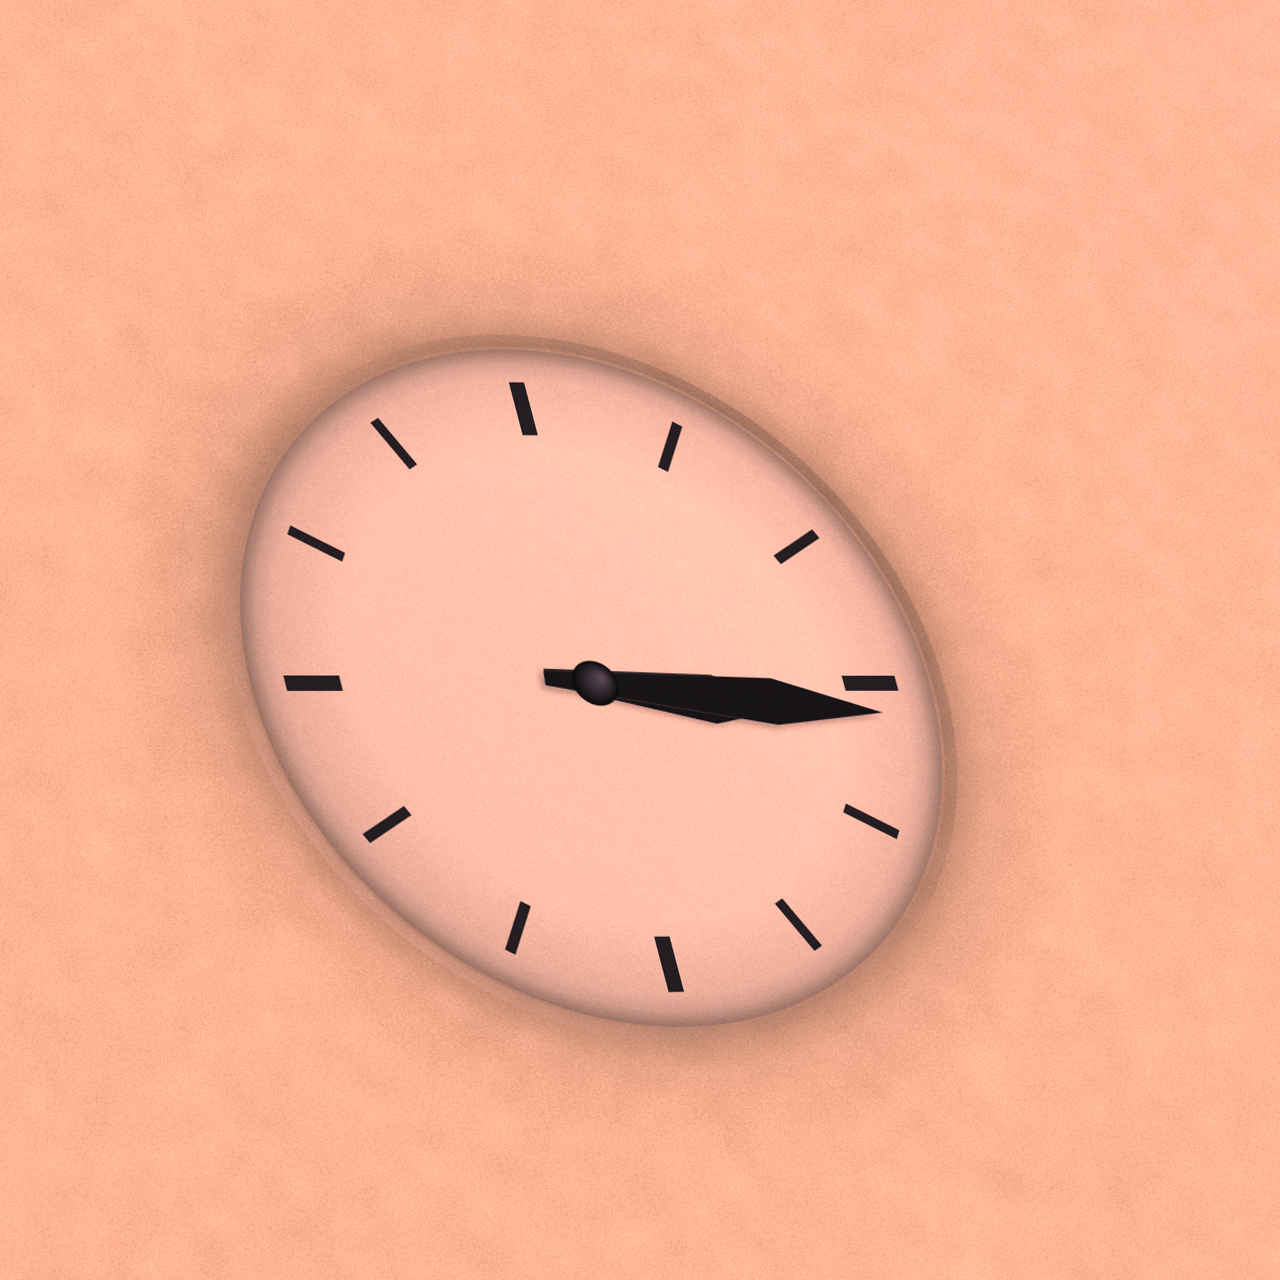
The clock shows h=3 m=16
